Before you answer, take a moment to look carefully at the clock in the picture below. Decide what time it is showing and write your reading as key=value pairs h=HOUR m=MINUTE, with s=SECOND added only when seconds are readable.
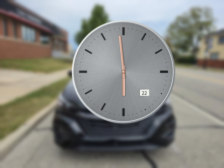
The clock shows h=5 m=59
